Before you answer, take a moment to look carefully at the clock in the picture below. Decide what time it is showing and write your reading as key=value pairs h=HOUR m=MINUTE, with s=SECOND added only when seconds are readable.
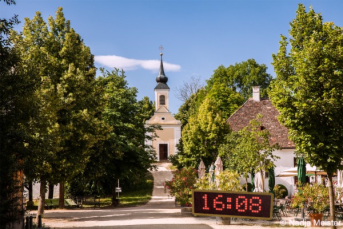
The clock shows h=16 m=8
